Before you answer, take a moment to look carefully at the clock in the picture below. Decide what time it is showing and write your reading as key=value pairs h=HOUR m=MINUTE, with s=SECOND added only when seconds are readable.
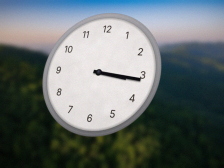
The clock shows h=3 m=16
